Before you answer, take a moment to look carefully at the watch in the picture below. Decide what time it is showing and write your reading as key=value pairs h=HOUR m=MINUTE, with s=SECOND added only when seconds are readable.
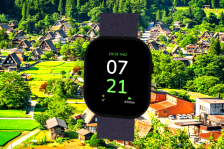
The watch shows h=7 m=21
